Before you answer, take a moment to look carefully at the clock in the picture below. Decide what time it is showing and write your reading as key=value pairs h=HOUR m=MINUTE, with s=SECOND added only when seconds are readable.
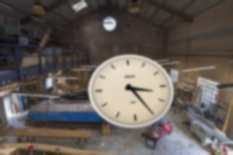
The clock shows h=3 m=25
